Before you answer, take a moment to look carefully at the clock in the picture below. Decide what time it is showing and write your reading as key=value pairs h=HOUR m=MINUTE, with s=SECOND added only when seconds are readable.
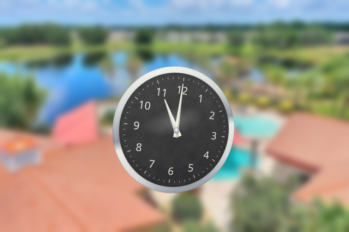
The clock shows h=11 m=0
